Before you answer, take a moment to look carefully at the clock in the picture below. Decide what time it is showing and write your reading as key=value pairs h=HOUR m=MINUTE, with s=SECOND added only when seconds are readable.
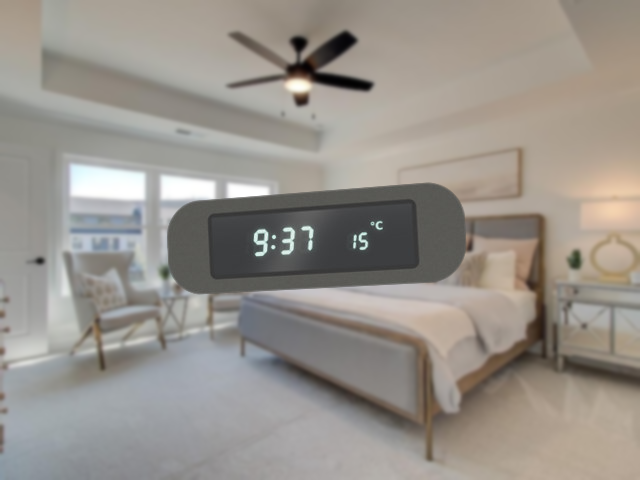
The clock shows h=9 m=37
